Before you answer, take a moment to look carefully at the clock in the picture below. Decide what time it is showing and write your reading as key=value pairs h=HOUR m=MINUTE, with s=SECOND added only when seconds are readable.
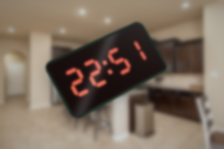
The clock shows h=22 m=51
